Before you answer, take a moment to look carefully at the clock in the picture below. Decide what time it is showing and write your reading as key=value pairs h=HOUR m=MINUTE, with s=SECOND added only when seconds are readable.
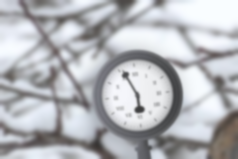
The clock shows h=5 m=56
